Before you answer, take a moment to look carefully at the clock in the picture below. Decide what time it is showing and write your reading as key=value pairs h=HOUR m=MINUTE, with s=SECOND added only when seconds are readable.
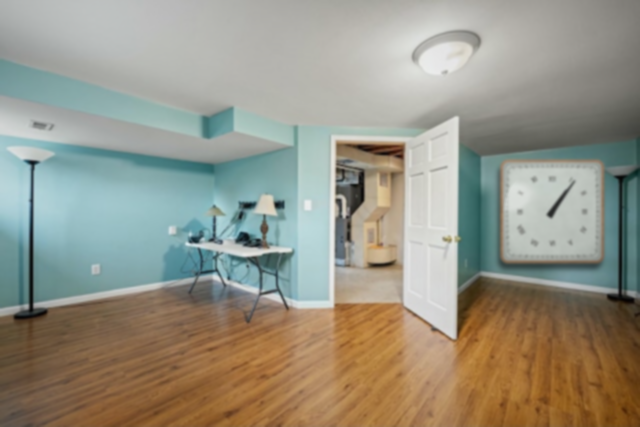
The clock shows h=1 m=6
